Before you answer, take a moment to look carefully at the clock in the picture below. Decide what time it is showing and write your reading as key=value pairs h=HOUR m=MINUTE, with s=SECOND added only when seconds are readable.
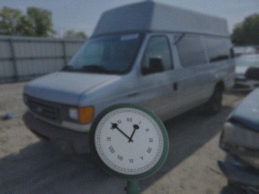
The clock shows h=12 m=52
